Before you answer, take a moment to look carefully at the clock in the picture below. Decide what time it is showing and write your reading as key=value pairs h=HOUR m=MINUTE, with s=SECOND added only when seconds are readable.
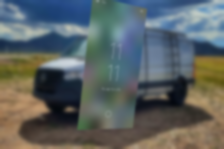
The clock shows h=11 m=11
